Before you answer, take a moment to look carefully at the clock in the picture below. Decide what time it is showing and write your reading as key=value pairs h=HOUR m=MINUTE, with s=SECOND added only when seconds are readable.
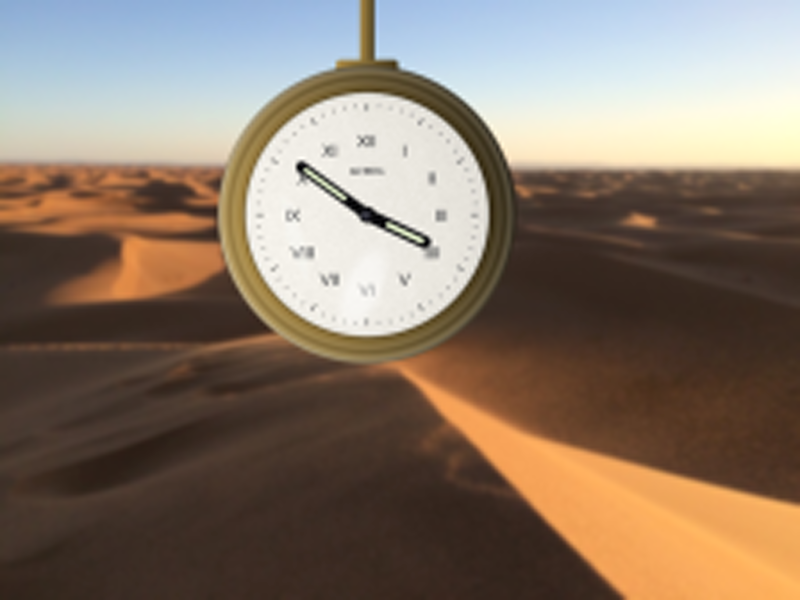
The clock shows h=3 m=51
